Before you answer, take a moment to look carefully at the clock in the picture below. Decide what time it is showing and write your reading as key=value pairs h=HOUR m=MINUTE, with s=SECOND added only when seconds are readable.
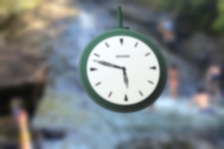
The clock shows h=5 m=48
